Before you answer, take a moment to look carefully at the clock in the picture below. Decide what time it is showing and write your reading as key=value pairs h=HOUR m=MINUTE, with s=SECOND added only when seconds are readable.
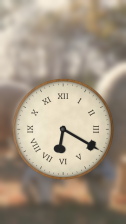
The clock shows h=6 m=20
